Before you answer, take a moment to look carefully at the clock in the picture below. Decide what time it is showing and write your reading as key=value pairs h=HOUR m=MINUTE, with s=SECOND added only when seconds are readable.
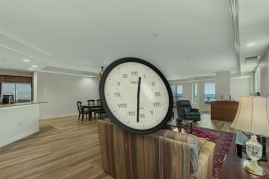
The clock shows h=12 m=32
